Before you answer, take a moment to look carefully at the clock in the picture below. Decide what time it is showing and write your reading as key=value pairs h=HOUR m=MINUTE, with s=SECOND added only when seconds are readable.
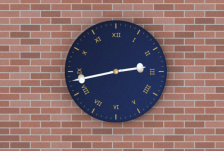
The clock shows h=2 m=43
